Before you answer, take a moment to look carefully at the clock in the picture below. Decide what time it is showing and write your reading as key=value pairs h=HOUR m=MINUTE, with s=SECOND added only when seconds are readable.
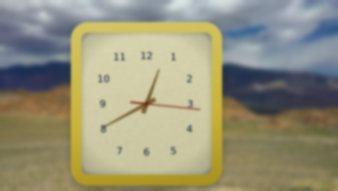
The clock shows h=12 m=40 s=16
